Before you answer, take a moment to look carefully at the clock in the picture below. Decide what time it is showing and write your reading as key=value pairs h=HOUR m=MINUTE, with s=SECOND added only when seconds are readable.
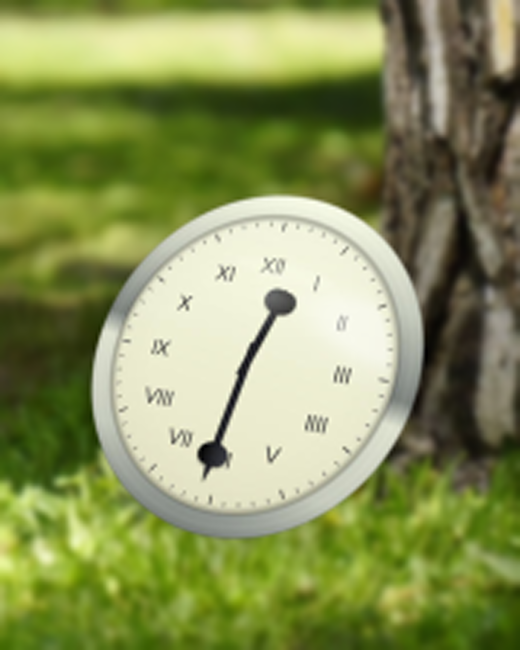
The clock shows h=12 m=31
